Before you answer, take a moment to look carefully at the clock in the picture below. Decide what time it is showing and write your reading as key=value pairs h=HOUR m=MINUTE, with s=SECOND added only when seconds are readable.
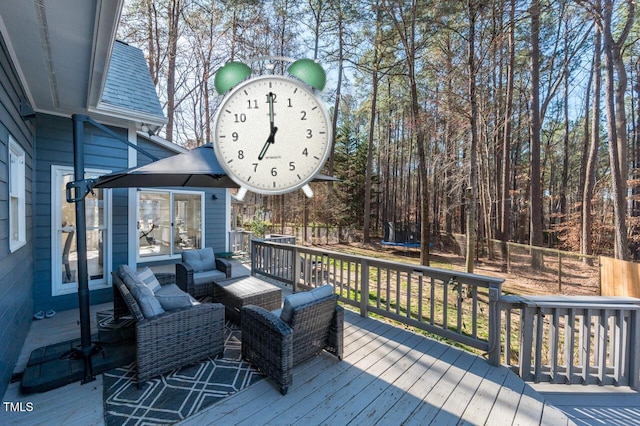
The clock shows h=7 m=0
